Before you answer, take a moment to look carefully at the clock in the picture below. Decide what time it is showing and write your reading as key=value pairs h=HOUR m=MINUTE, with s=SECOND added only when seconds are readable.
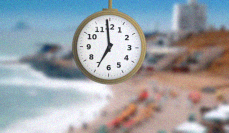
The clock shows h=6 m=59
